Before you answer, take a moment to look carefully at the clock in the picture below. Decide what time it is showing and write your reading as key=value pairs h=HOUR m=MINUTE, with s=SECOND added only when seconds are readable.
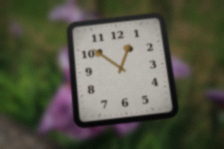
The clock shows h=12 m=52
